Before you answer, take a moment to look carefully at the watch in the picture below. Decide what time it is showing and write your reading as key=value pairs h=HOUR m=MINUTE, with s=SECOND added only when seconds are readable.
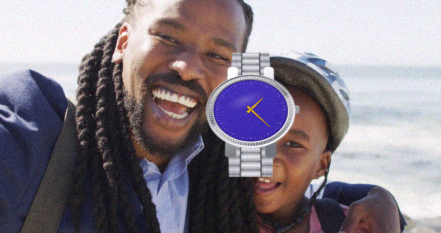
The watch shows h=1 m=23
